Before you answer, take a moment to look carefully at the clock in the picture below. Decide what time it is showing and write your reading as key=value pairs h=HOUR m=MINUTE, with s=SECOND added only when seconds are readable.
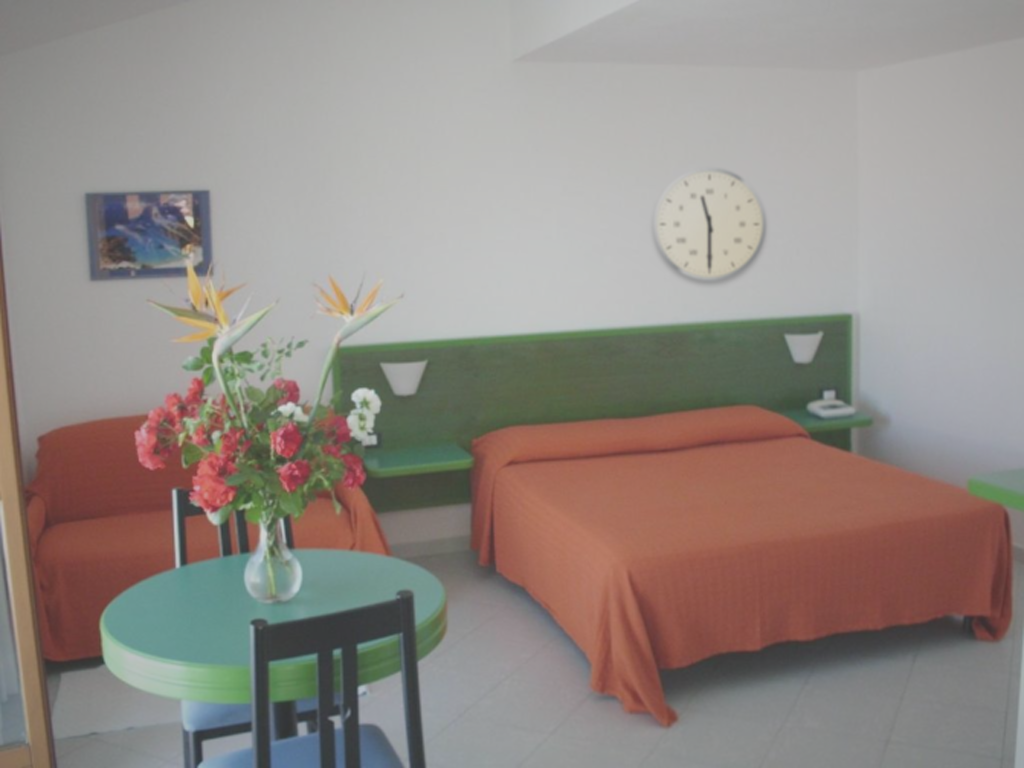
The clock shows h=11 m=30
